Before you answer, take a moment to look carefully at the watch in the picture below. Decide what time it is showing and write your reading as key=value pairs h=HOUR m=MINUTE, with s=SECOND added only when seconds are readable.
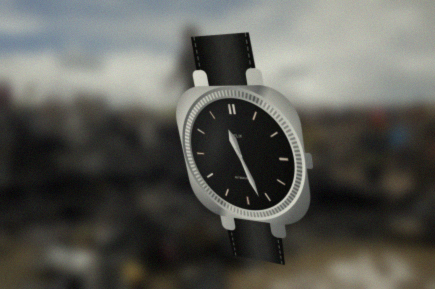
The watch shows h=11 m=27
